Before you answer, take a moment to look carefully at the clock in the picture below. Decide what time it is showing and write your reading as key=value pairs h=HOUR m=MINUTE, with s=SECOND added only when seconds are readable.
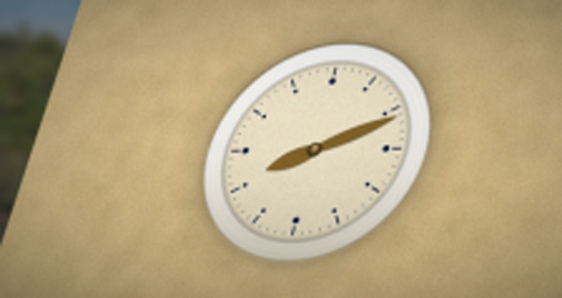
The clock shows h=8 m=11
